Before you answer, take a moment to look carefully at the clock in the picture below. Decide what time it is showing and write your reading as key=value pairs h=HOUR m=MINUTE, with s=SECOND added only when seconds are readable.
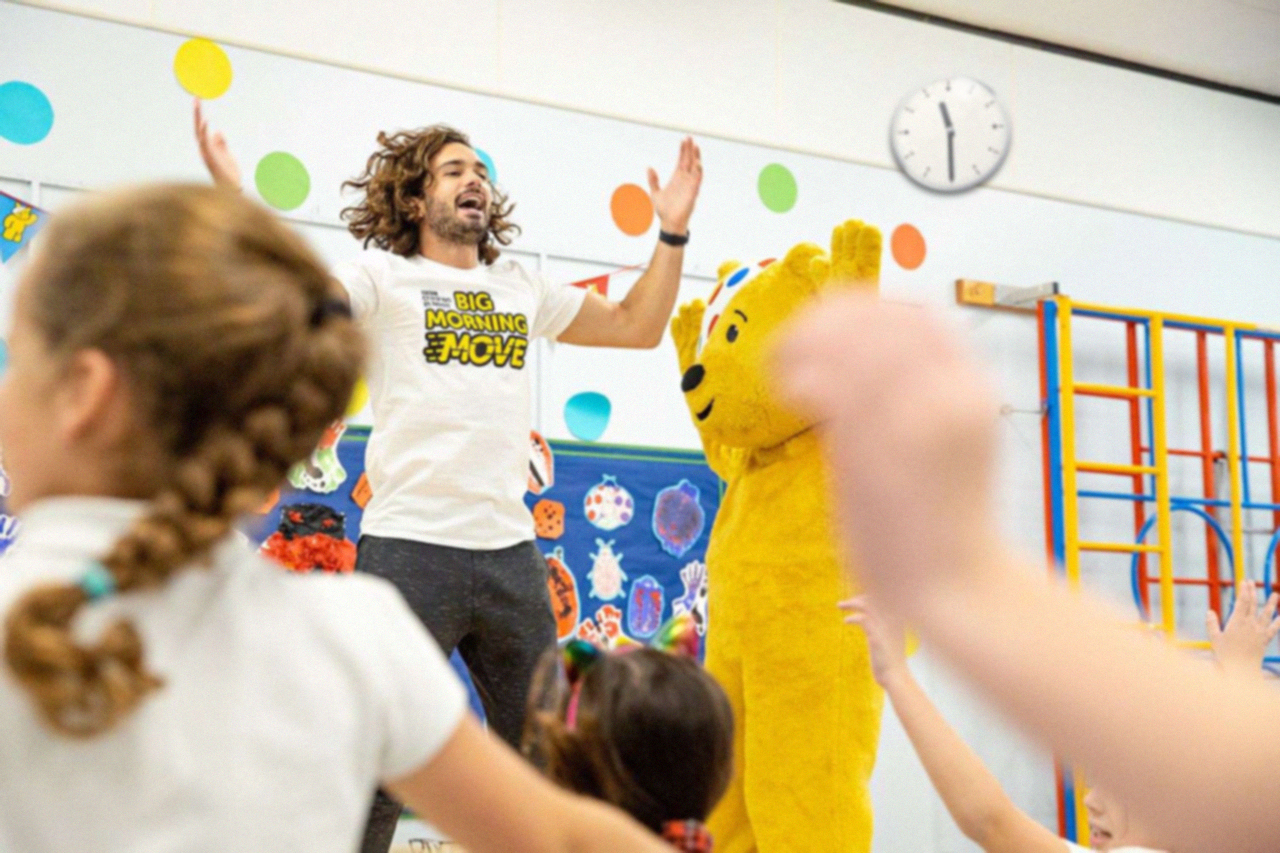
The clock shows h=11 m=30
